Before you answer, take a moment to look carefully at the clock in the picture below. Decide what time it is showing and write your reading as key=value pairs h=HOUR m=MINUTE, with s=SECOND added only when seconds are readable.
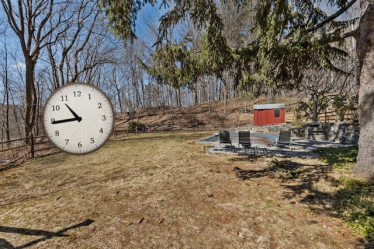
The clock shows h=10 m=44
